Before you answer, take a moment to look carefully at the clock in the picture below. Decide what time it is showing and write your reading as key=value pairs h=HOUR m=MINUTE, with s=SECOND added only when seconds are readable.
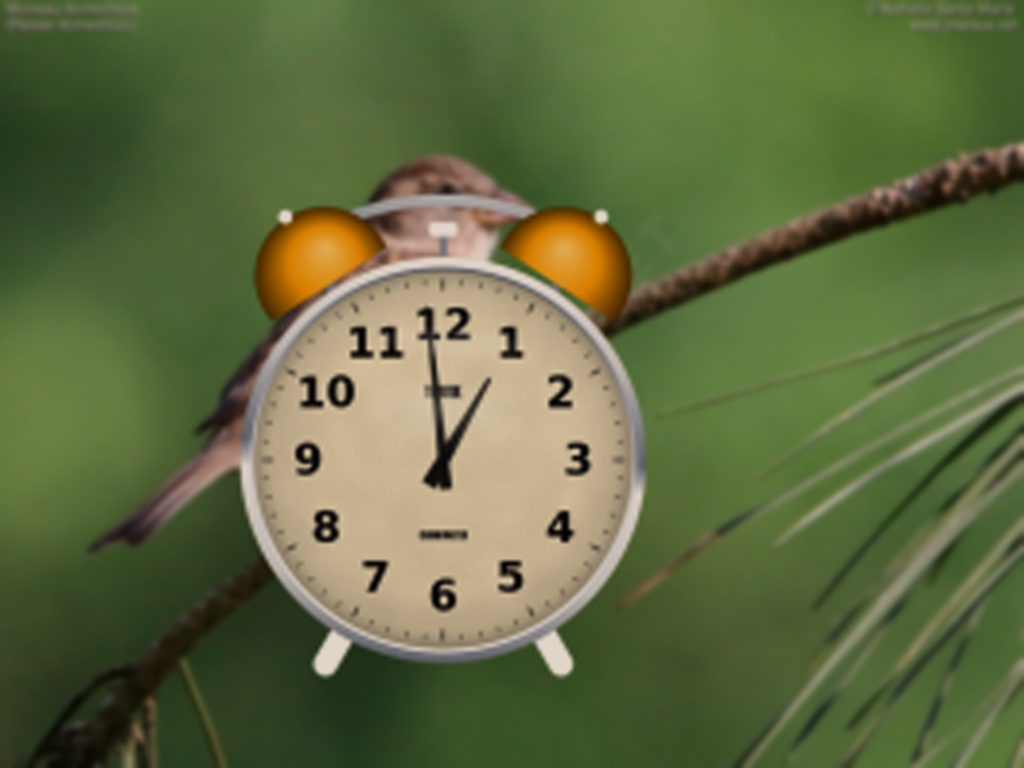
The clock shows h=12 m=59
